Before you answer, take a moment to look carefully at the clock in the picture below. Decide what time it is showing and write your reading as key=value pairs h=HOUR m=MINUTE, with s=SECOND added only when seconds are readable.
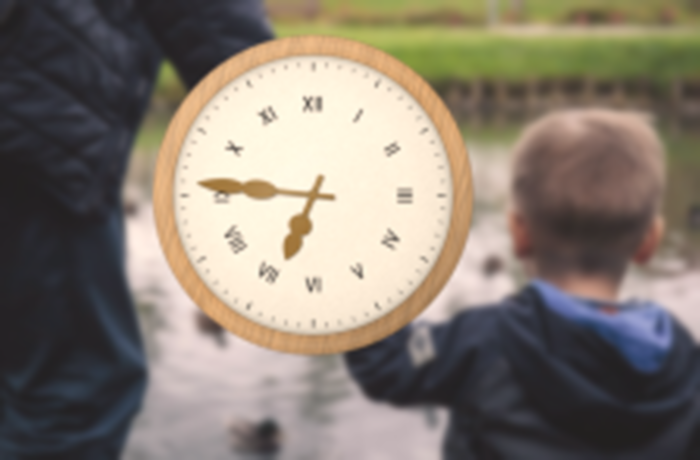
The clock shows h=6 m=46
